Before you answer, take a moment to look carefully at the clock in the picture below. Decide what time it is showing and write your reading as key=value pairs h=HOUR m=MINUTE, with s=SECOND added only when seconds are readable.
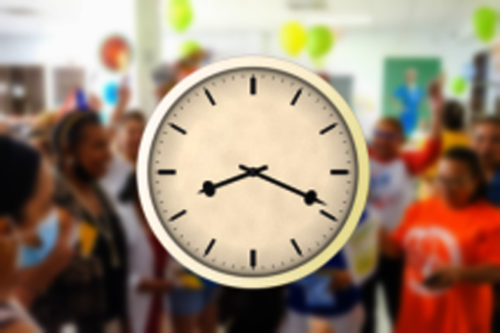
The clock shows h=8 m=19
